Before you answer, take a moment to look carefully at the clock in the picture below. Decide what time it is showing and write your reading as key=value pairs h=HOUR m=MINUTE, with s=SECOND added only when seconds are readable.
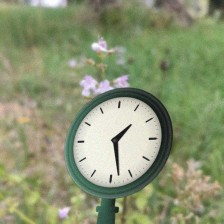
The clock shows h=1 m=28
